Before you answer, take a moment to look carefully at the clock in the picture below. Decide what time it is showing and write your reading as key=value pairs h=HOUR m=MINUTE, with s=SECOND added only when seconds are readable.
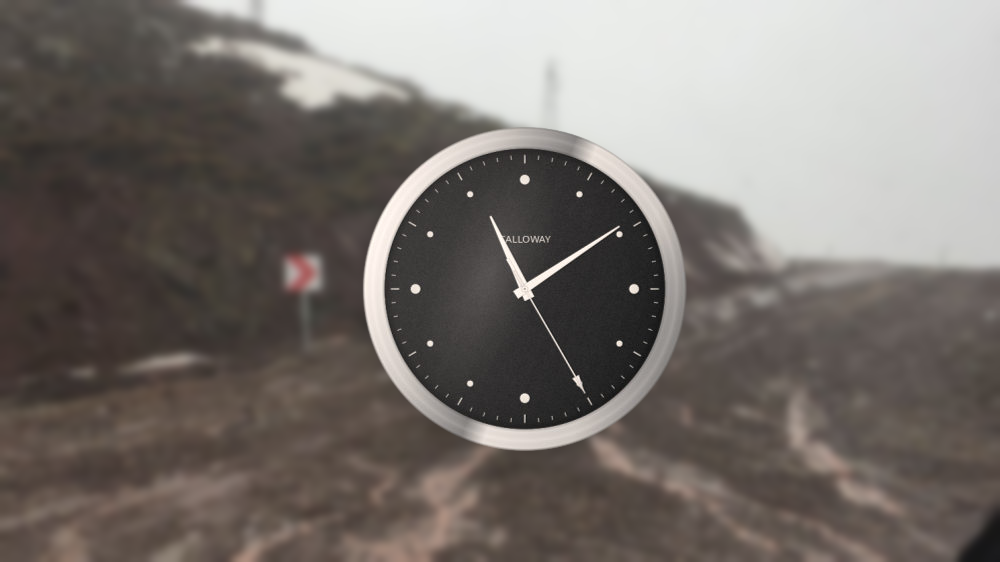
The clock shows h=11 m=9 s=25
